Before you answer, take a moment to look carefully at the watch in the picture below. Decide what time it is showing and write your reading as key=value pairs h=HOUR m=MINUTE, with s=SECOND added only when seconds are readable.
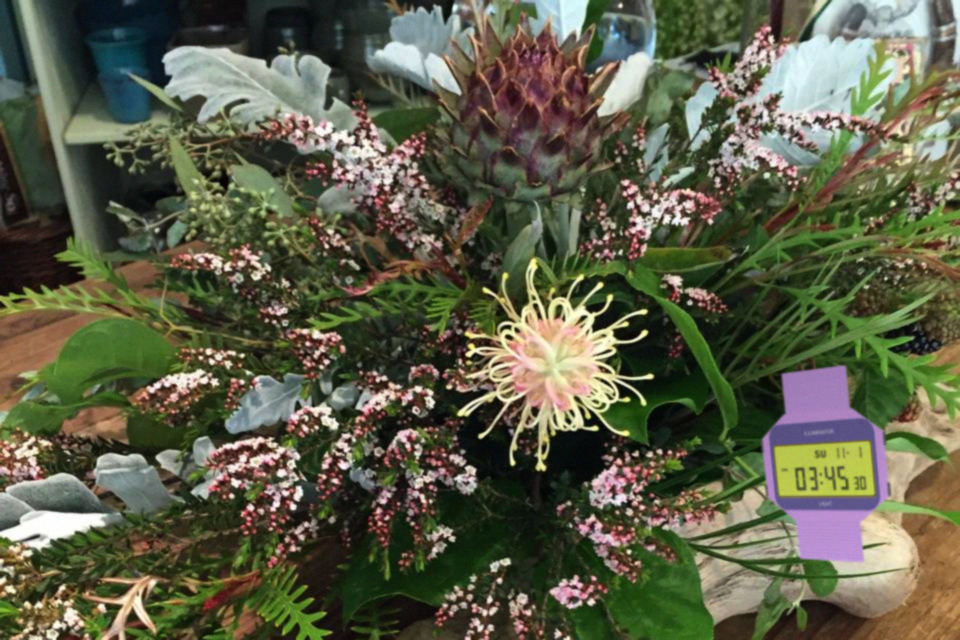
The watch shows h=3 m=45 s=30
